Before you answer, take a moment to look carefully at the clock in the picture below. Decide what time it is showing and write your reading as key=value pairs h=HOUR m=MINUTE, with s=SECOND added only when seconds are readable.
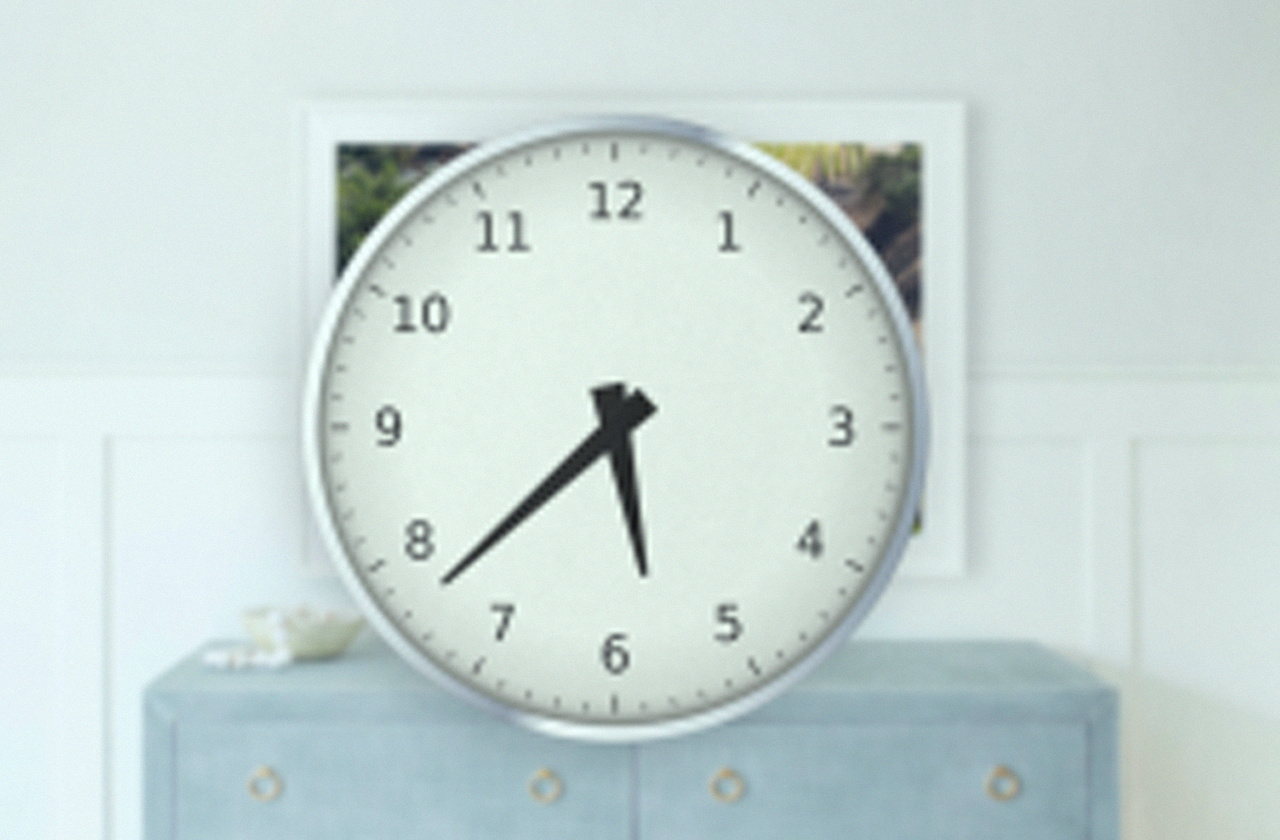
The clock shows h=5 m=38
